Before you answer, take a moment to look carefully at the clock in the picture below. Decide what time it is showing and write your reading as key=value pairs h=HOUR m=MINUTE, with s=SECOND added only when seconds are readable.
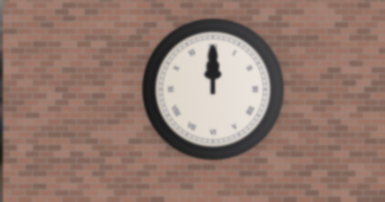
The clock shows h=12 m=0
